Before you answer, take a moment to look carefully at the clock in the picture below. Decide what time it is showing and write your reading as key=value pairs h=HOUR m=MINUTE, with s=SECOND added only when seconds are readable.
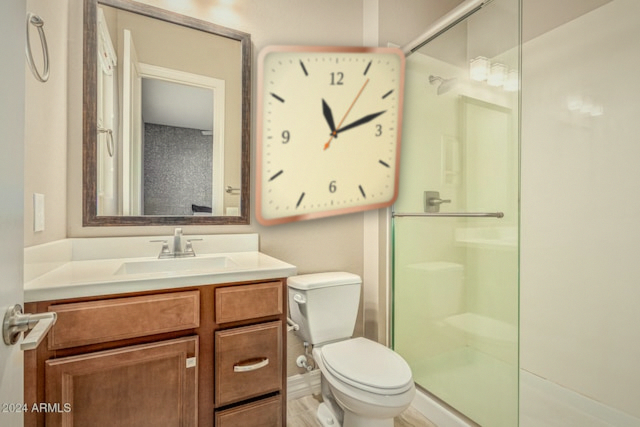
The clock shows h=11 m=12 s=6
